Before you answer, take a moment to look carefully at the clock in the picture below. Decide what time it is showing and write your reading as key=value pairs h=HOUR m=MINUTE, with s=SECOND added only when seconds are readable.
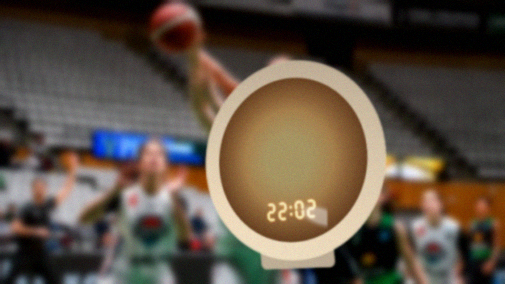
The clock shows h=22 m=2
